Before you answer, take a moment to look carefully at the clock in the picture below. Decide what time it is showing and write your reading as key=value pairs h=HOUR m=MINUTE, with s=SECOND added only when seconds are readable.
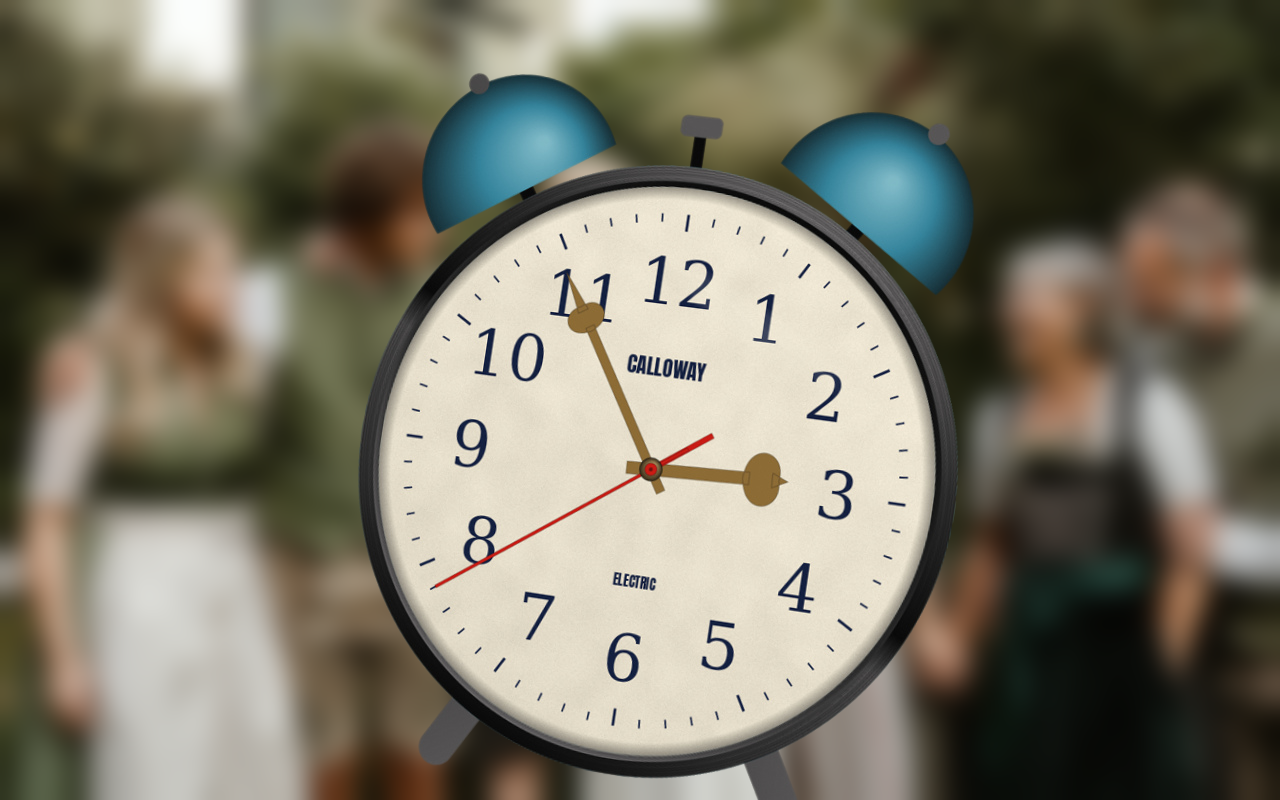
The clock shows h=2 m=54 s=39
